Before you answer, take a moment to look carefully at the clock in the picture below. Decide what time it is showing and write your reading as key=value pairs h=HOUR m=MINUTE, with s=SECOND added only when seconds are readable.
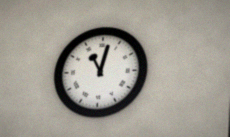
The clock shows h=11 m=2
